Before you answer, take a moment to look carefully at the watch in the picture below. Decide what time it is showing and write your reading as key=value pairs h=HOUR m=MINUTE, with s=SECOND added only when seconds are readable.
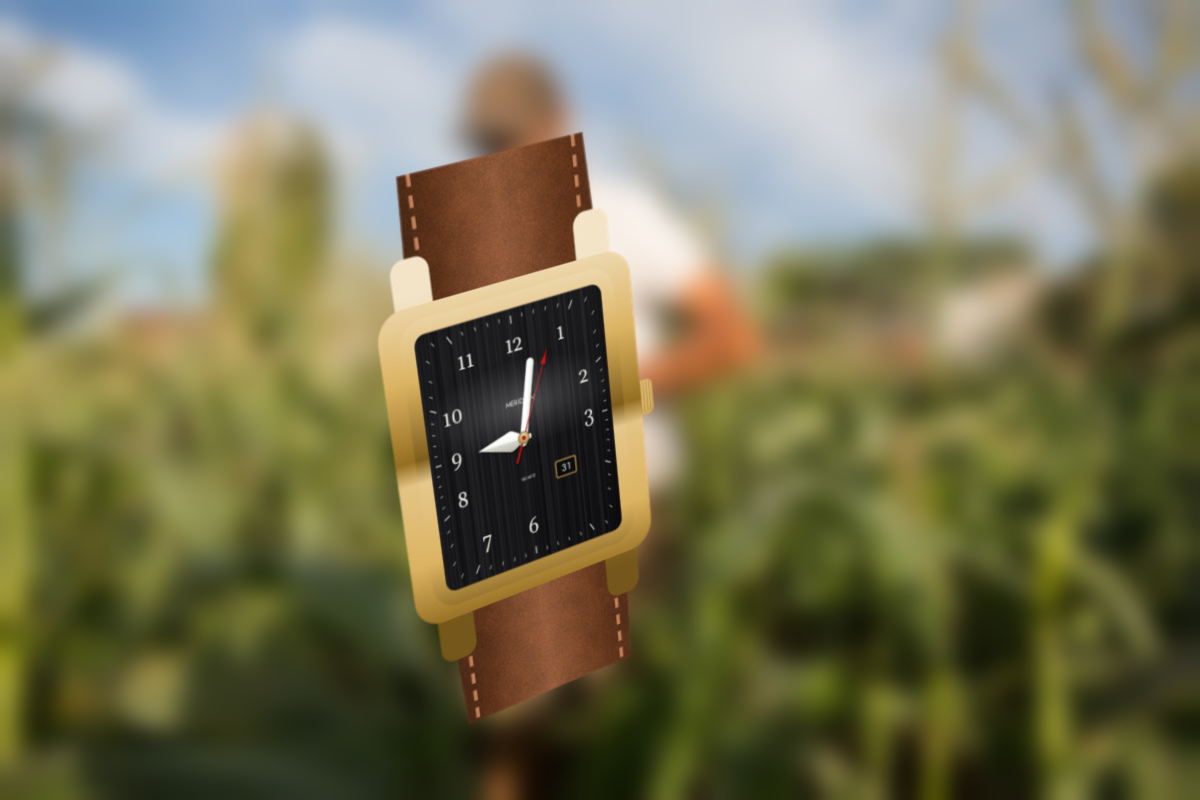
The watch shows h=9 m=2 s=4
